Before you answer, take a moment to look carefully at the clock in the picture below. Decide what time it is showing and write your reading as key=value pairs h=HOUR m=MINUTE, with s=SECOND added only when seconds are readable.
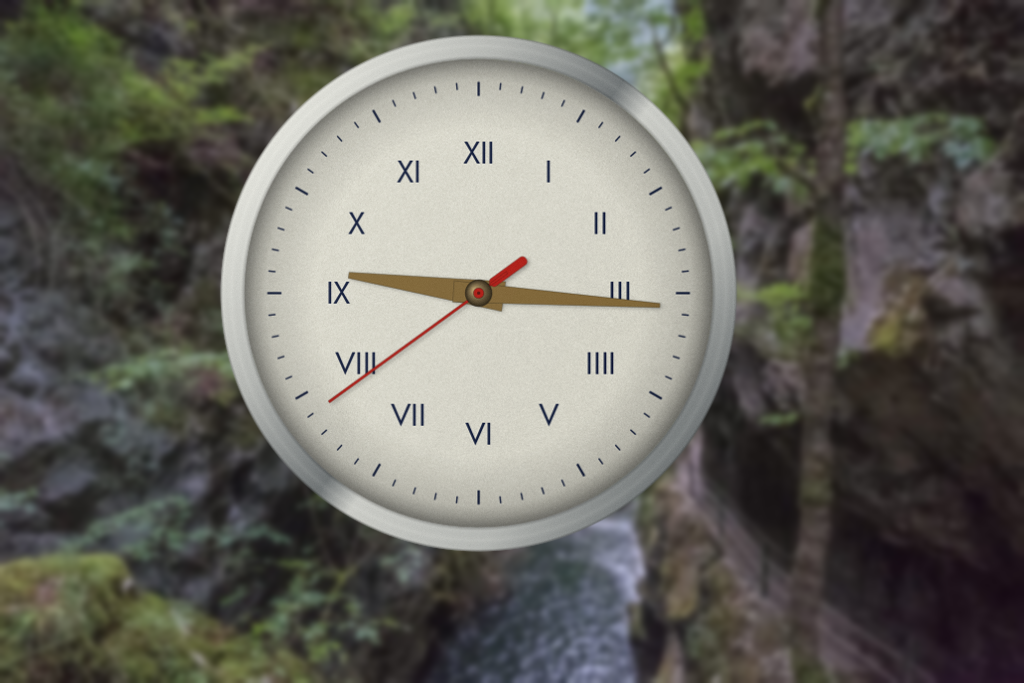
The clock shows h=9 m=15 s=39
